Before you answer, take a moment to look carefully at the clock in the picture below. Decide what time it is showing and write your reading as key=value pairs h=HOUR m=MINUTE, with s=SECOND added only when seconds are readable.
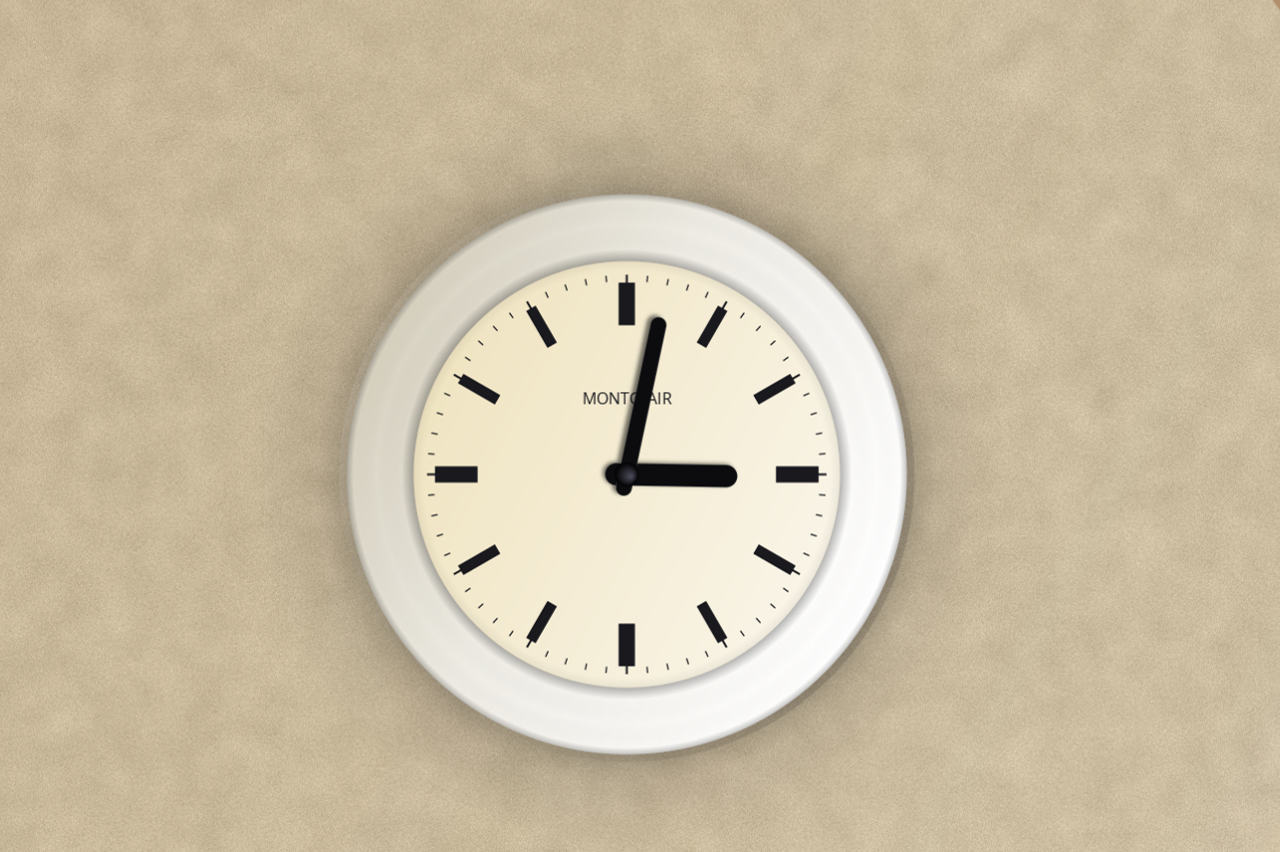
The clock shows h=3 m=2
